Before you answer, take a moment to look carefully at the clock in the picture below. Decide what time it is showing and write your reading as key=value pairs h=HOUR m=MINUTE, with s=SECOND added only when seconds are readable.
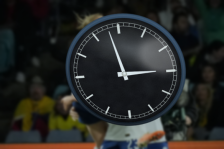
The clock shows h=2 m=58
